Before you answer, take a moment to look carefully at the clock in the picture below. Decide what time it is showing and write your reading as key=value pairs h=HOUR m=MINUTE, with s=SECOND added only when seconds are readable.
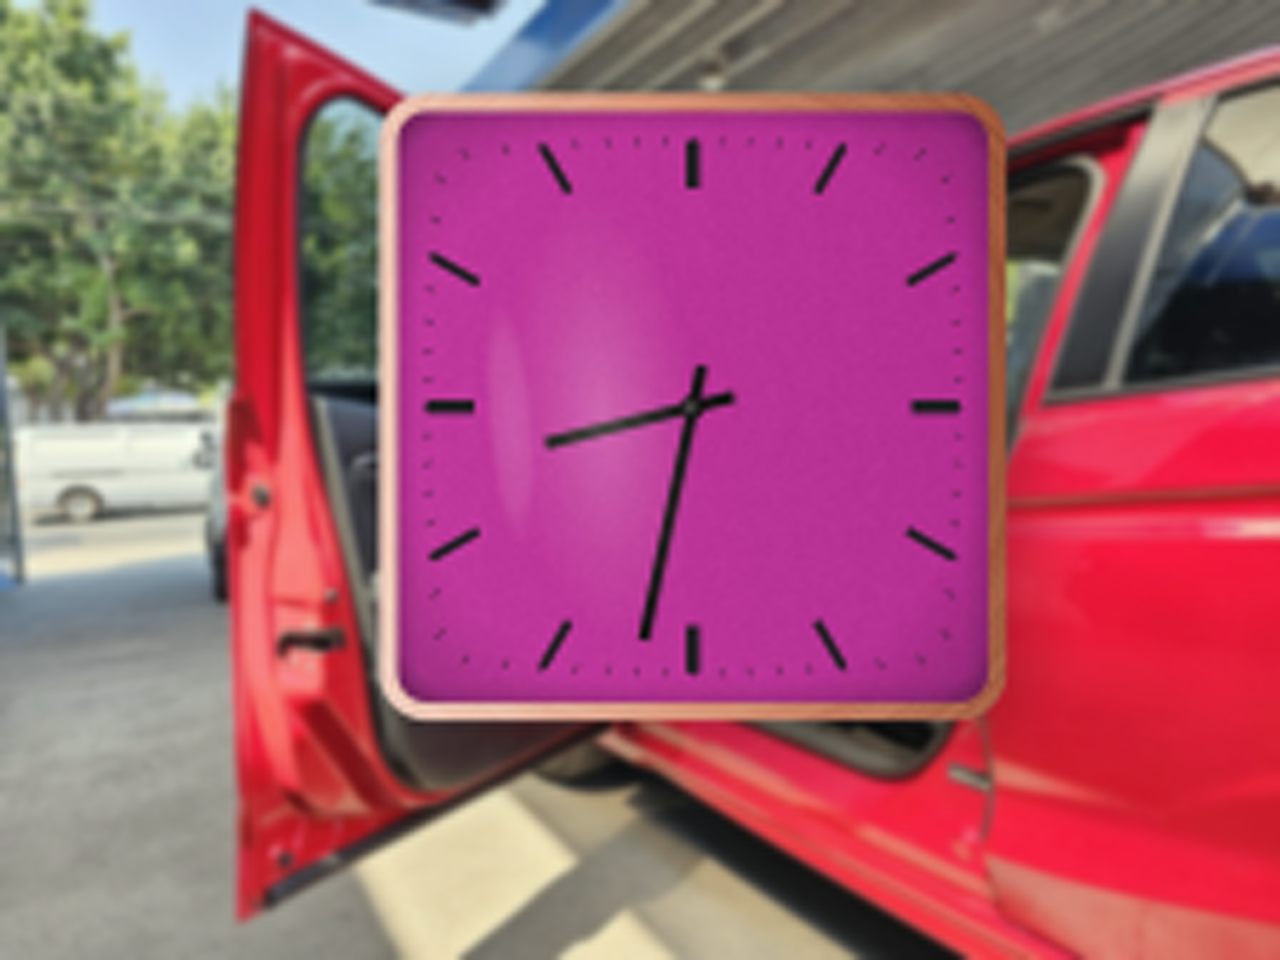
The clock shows h=8 m=32
